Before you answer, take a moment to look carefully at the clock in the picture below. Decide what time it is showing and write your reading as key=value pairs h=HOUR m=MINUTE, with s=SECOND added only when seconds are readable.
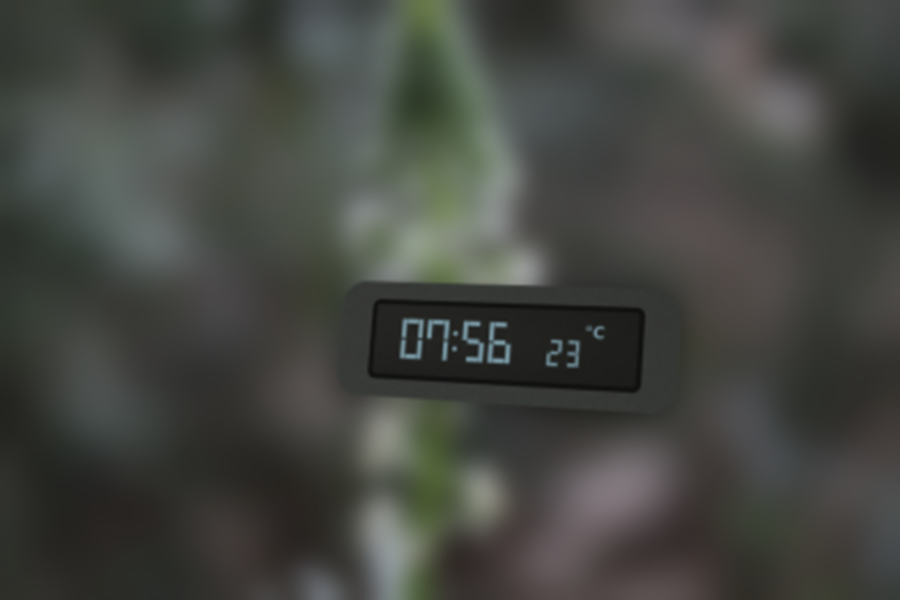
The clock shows h=7 m=56
